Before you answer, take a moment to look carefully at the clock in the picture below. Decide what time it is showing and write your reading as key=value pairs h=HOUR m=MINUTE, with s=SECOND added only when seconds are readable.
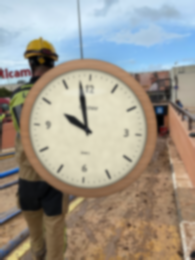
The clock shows h=9 m=58
